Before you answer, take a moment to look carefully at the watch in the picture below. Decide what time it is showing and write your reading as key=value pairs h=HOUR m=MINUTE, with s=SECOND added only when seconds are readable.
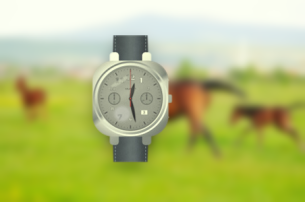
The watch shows h=12 m=28
